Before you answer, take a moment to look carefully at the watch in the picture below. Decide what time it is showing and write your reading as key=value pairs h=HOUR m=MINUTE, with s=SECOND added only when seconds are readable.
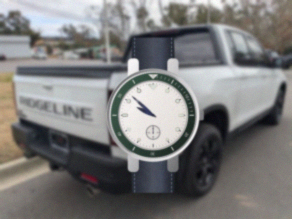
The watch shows h=9 m=52
